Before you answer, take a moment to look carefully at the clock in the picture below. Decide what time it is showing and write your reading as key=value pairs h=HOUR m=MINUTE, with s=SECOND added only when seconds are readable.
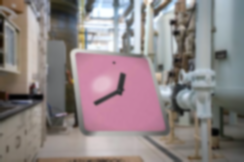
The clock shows h=12 m=40
